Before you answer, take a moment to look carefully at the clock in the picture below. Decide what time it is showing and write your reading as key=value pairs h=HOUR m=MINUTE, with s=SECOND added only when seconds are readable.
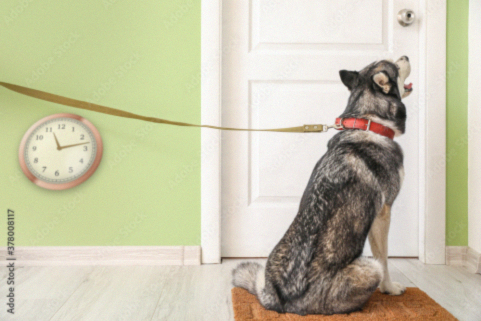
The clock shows h=11 m=13
